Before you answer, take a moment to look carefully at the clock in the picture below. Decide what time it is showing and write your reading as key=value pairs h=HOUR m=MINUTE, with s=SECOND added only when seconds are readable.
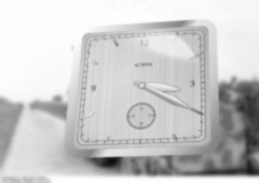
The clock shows h=3 m=20
